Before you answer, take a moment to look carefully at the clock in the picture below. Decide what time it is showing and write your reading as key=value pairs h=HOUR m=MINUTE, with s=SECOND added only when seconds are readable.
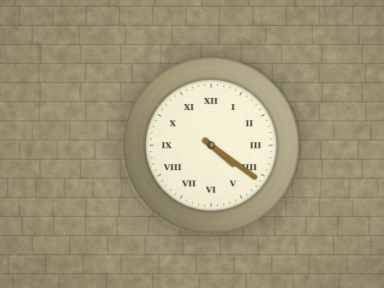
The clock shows h=4 m=21
